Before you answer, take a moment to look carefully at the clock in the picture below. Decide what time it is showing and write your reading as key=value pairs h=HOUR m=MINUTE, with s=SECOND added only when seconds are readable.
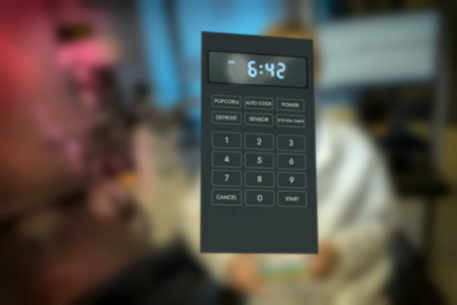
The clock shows h=6 m=42
